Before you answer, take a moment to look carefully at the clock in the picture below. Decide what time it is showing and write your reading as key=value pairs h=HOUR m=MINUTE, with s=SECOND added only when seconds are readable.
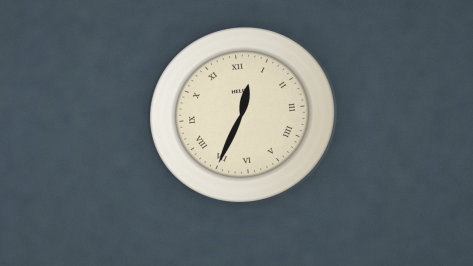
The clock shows h=12 m=35
